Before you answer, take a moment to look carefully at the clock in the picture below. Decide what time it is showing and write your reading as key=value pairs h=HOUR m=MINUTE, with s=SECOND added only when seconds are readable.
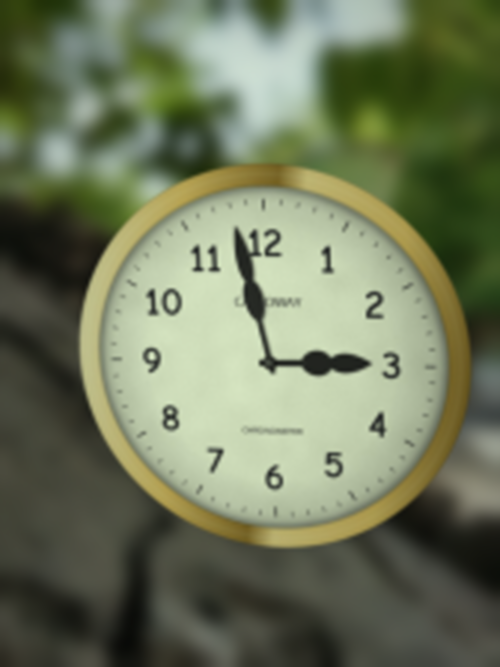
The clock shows h=2 m=58
